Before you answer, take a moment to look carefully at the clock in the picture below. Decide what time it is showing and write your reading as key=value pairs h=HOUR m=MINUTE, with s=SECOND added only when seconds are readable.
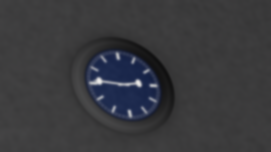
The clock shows h=2 m=46
